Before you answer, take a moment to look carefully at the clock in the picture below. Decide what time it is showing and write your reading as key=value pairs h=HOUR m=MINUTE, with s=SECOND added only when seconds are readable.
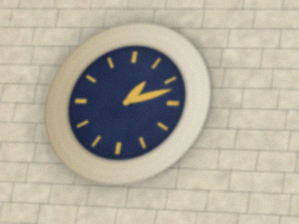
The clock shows h=1 m=12
